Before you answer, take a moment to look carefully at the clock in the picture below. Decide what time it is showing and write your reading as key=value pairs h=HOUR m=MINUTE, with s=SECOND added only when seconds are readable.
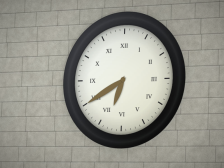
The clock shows h=6 m=40
